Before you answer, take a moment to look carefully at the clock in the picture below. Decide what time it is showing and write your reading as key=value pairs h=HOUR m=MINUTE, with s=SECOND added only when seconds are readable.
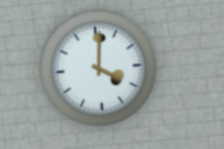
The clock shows h=4 m=1
